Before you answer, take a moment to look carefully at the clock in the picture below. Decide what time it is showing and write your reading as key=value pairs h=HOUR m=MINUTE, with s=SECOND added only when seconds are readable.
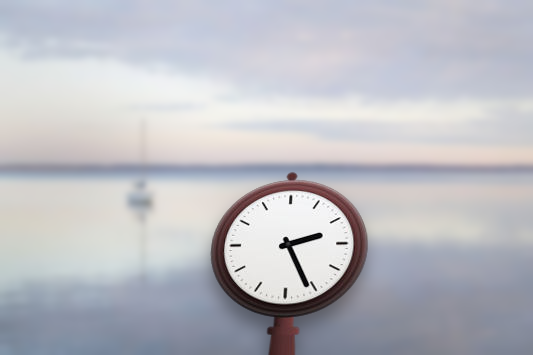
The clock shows h=2 m=26
